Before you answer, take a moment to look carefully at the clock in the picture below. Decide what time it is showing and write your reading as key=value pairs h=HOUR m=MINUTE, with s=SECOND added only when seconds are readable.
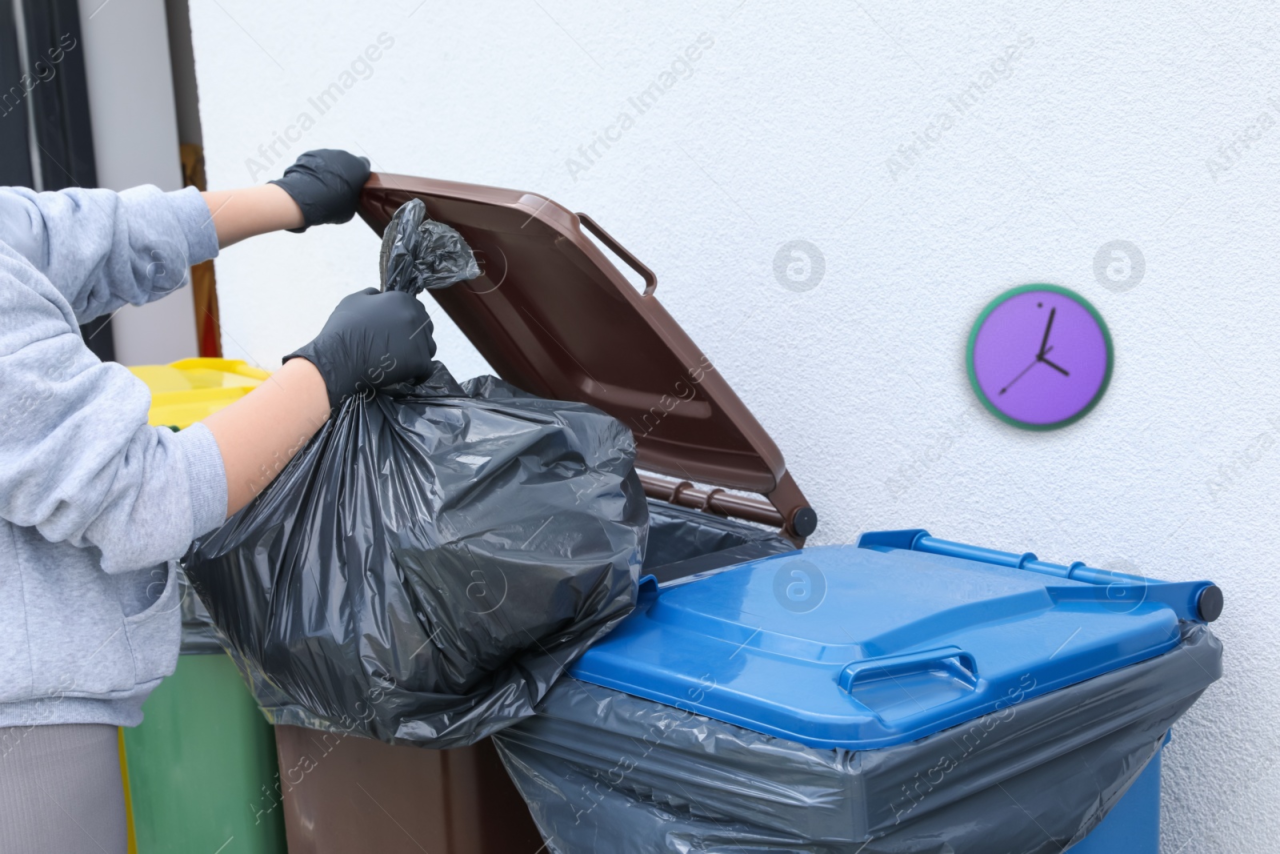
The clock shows h=4 m=2 s=38
